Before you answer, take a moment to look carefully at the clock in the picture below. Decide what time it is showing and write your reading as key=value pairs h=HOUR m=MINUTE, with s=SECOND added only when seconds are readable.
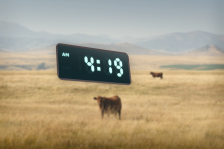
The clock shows h=4 m=19
